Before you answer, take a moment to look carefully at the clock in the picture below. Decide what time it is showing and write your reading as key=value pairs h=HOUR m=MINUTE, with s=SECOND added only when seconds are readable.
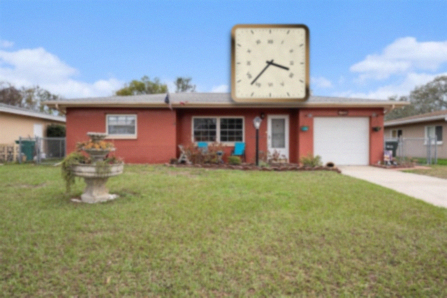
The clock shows h=3 m=37
